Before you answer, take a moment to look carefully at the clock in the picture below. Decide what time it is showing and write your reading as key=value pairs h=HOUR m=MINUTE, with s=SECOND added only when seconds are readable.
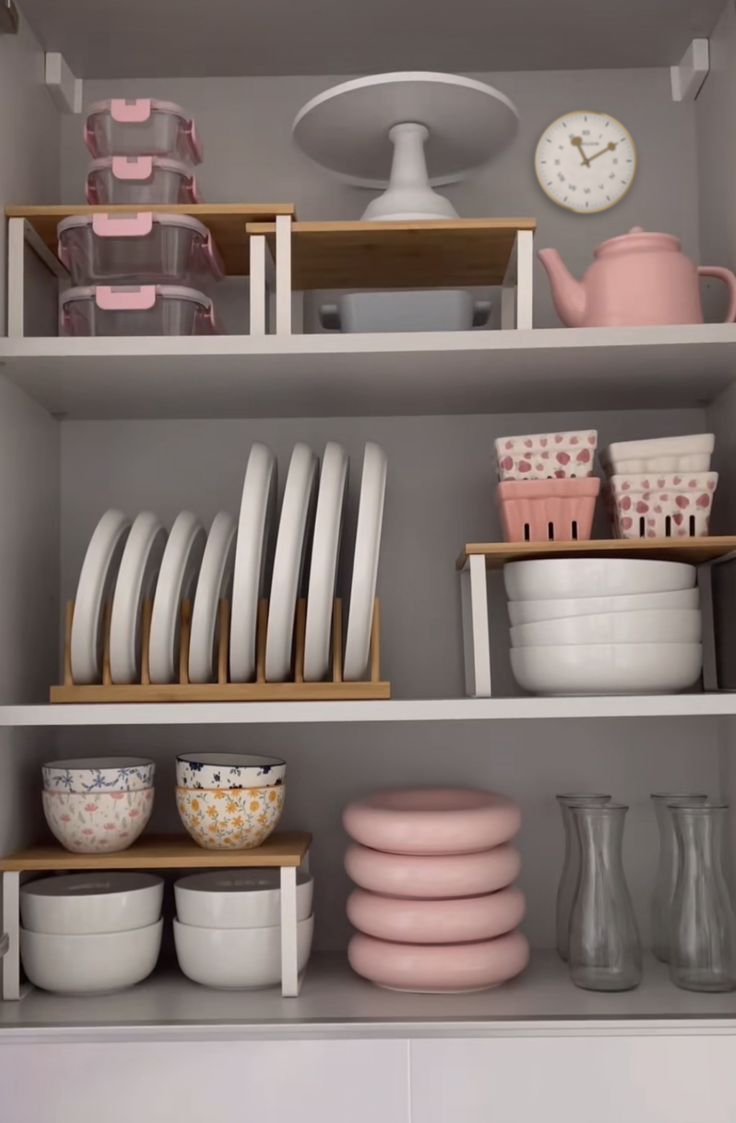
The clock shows h=11 m=10
